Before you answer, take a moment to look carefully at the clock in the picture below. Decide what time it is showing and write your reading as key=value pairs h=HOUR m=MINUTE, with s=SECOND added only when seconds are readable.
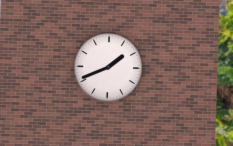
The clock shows h=1 m=41
